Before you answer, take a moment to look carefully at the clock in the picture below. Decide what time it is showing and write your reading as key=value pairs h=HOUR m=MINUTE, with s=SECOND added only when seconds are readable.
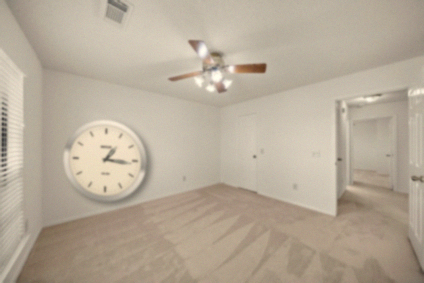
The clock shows h=1 m=16
